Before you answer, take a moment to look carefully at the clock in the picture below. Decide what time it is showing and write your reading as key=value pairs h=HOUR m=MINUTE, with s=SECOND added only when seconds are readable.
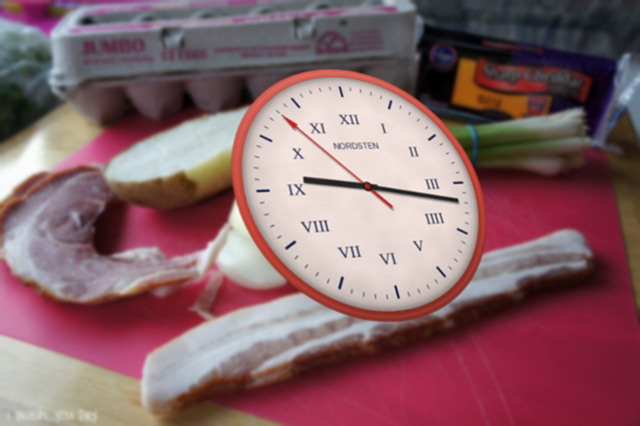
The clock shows h=9 m=16 s=53
